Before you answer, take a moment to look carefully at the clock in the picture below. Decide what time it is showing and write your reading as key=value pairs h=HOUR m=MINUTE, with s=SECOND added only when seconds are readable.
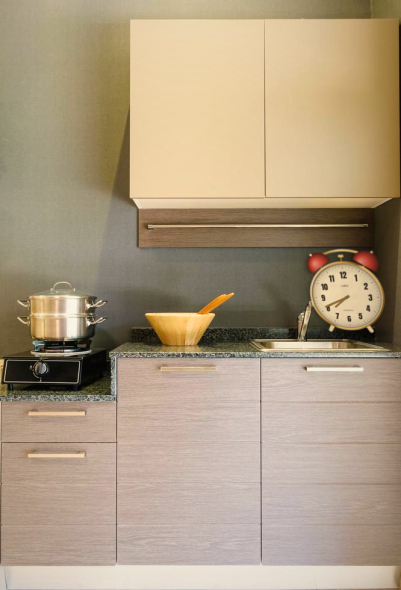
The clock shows h=7 m=41
